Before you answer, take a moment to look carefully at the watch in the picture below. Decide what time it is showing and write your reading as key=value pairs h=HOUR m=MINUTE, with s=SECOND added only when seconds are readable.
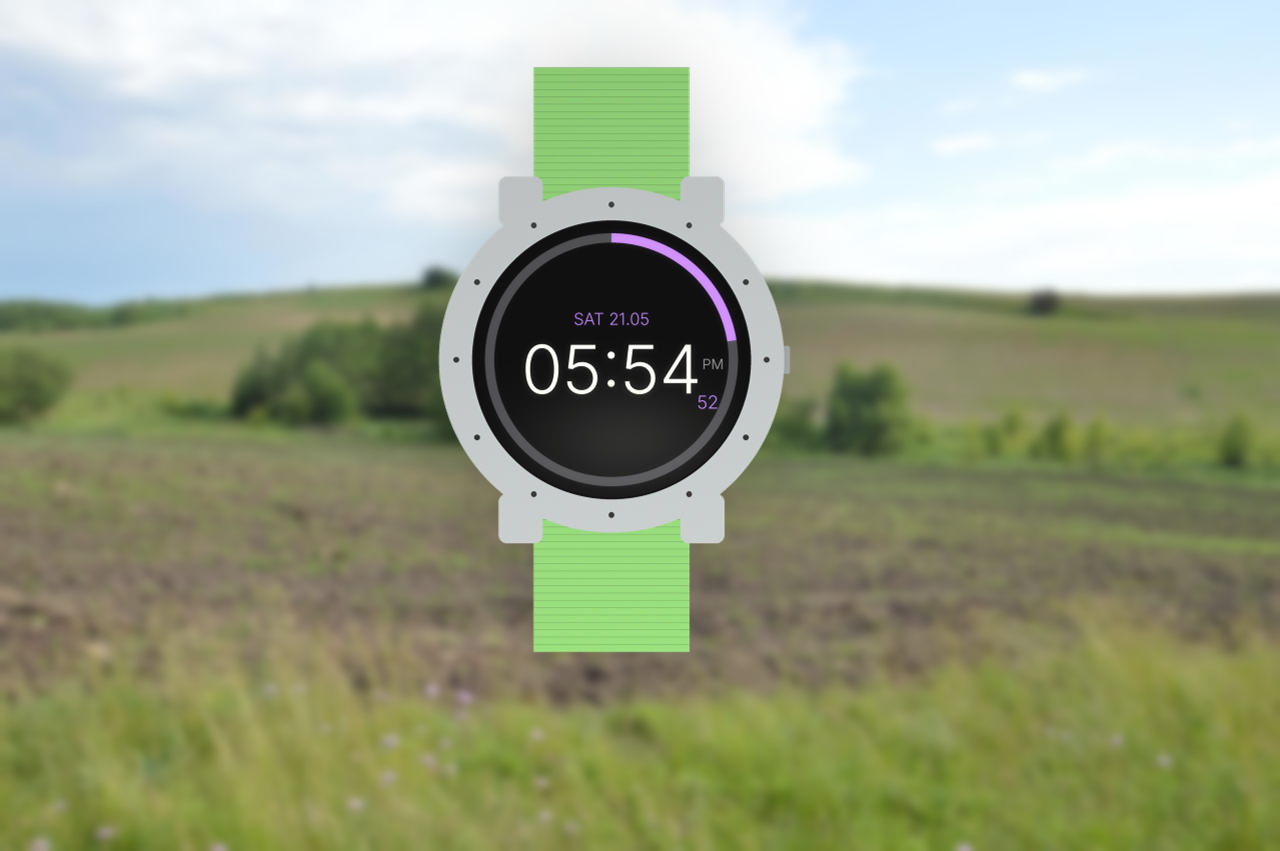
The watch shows h=5 m=54 s=52
